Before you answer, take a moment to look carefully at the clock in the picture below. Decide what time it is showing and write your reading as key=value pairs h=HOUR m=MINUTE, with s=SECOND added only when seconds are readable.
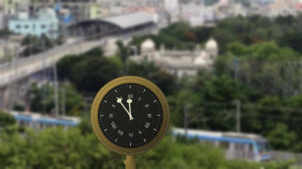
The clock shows h=11 m=54
